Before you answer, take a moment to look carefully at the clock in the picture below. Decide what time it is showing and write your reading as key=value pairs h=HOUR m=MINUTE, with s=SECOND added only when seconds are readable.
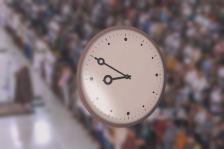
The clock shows h=8 m=50
